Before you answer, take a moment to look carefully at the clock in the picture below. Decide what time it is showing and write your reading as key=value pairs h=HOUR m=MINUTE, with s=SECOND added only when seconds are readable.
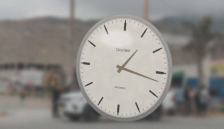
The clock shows h=1 m=17
